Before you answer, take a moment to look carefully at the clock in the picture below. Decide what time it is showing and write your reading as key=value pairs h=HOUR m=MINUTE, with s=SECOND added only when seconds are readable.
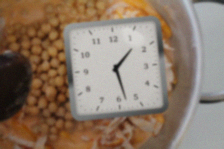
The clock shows h=1 m=28
